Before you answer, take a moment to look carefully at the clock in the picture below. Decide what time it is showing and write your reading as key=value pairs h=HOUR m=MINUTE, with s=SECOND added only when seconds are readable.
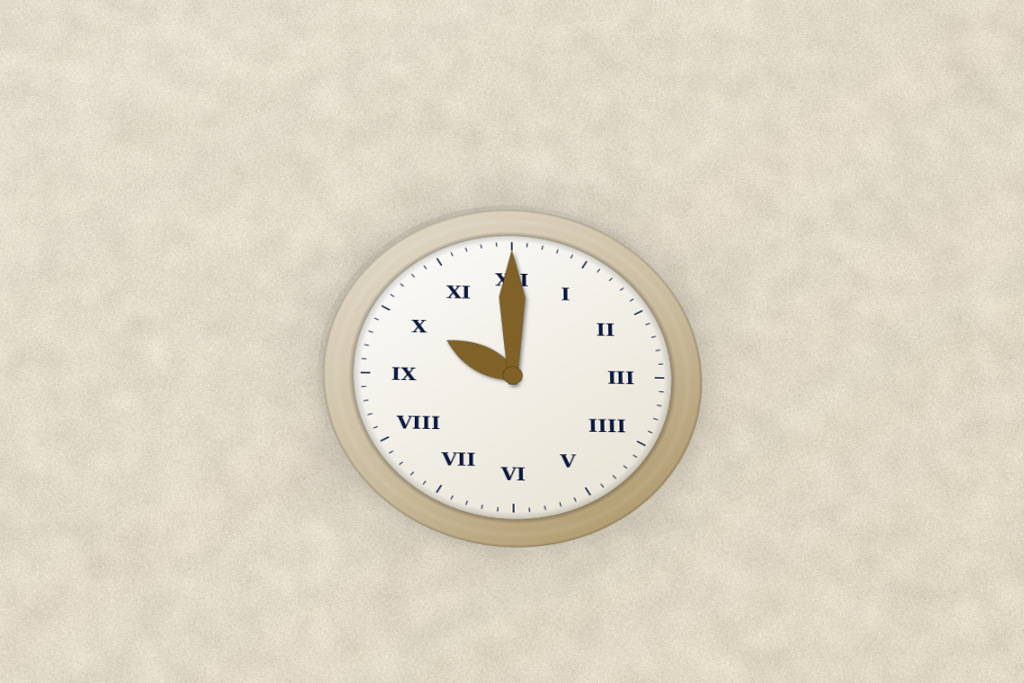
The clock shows h=10 m=0
